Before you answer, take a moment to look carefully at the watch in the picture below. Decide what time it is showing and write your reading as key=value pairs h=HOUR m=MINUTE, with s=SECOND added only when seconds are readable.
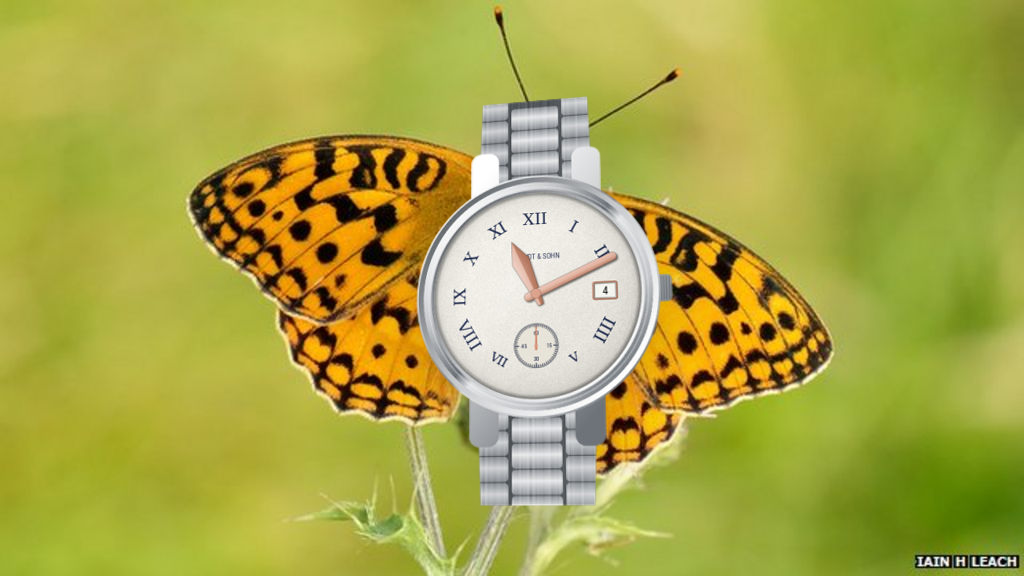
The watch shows h=11 m=11
